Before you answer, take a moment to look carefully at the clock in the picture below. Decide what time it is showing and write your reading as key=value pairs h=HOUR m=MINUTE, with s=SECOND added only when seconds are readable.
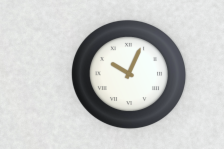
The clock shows h=10 m=4
